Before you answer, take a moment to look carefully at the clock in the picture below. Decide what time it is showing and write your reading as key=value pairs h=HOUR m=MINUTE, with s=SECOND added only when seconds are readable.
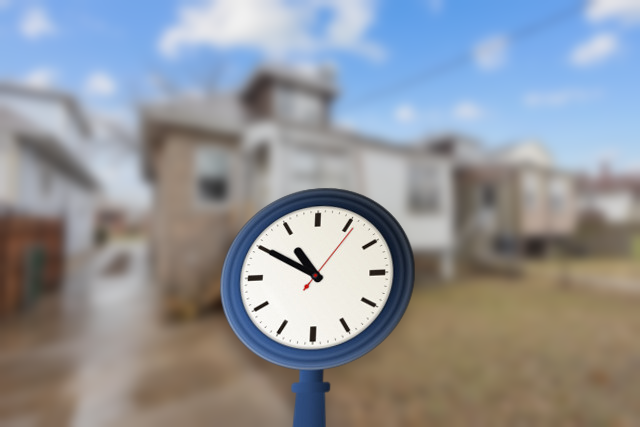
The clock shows h=10 m=50 s=6
